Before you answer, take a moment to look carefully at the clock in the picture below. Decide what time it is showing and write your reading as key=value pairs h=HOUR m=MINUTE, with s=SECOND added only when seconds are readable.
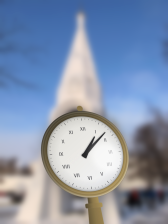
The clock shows h=1 m=8
